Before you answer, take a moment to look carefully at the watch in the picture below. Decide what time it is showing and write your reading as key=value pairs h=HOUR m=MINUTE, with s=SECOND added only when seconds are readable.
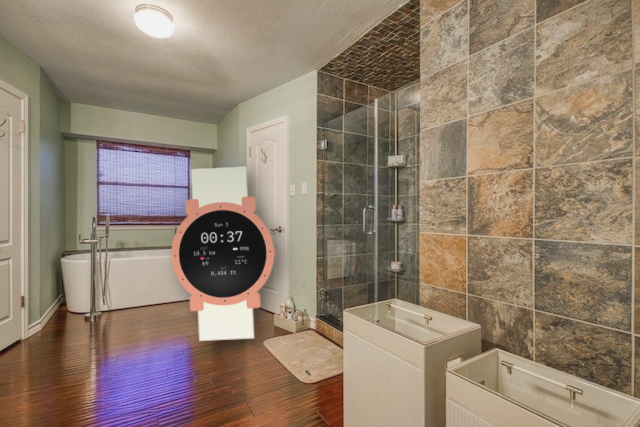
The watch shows h=0 m=37
